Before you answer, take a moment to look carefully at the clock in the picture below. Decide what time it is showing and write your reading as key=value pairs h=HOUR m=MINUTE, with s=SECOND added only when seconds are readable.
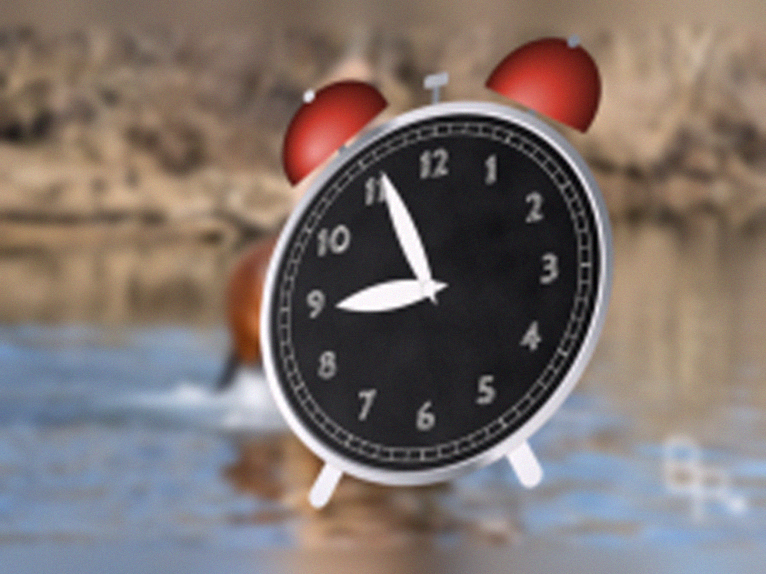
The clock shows h=8 m=56
